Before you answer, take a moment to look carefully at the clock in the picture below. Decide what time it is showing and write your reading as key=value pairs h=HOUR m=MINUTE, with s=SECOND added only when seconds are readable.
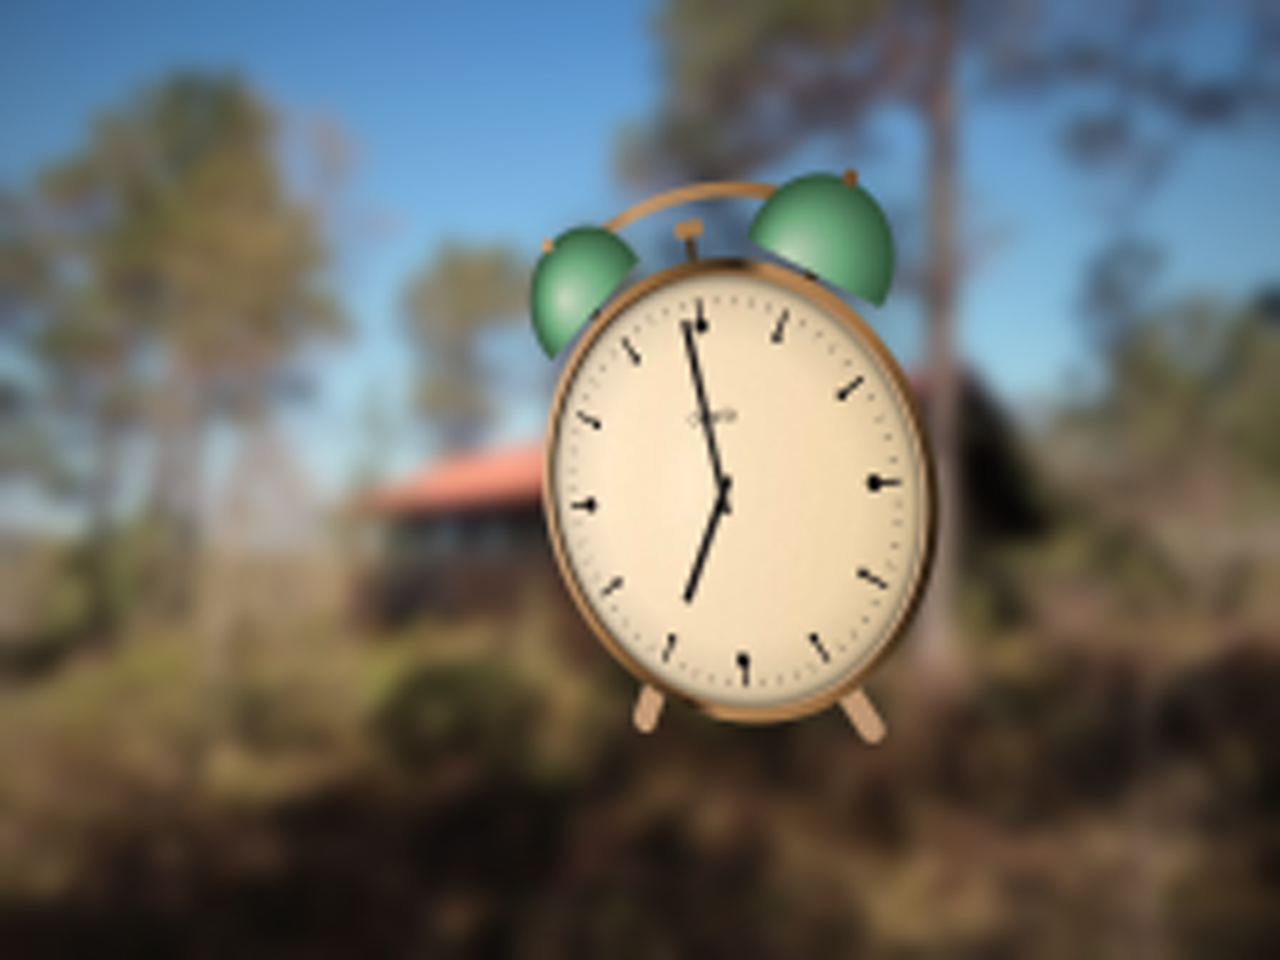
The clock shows h=6 m=59
